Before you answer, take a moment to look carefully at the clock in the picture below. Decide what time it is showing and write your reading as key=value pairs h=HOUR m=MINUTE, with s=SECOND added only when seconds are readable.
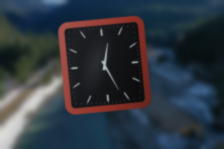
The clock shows h=12 m=26
